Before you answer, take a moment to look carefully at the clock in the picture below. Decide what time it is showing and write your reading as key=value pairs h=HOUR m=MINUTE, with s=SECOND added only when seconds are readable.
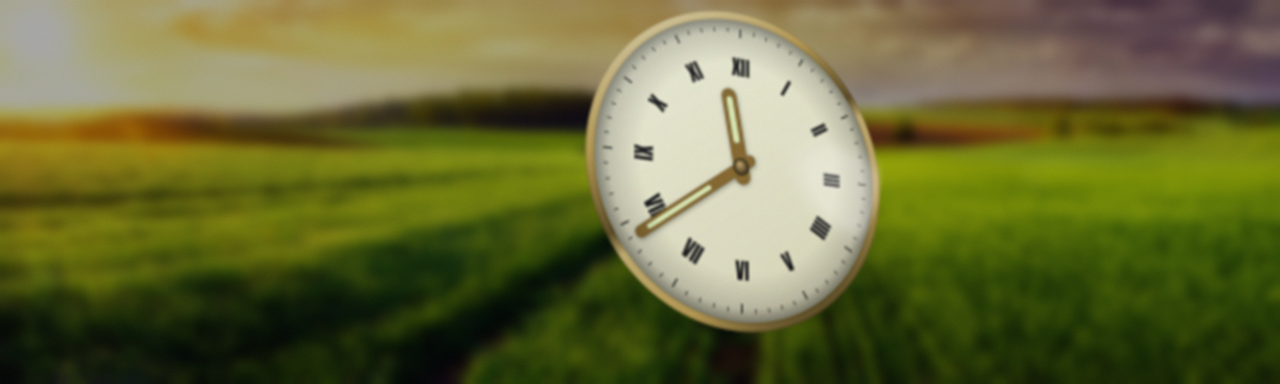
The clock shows h=11 m=39
